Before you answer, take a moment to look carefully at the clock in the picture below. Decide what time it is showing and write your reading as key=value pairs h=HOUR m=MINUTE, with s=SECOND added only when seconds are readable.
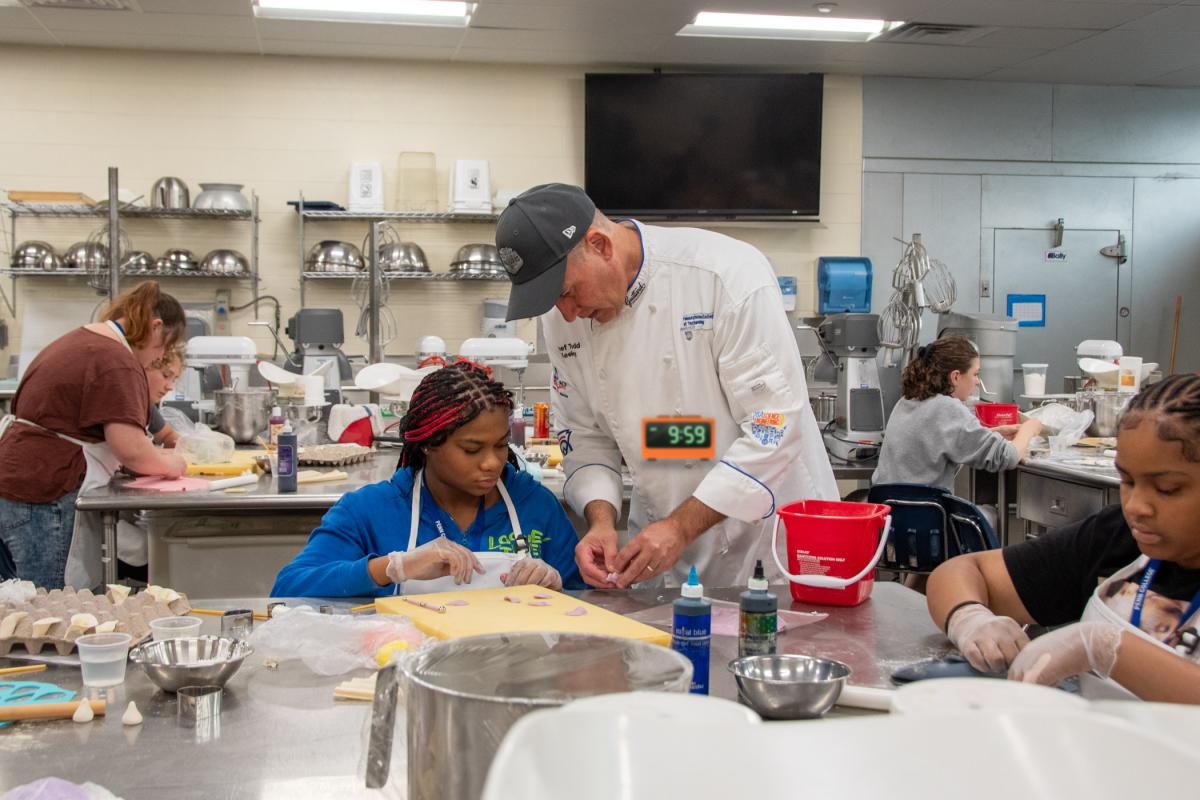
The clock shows h=9 m=59
